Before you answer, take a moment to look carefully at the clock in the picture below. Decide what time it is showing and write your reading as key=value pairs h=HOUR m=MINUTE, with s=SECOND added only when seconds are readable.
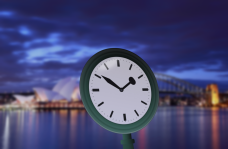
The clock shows h=1 m=51
